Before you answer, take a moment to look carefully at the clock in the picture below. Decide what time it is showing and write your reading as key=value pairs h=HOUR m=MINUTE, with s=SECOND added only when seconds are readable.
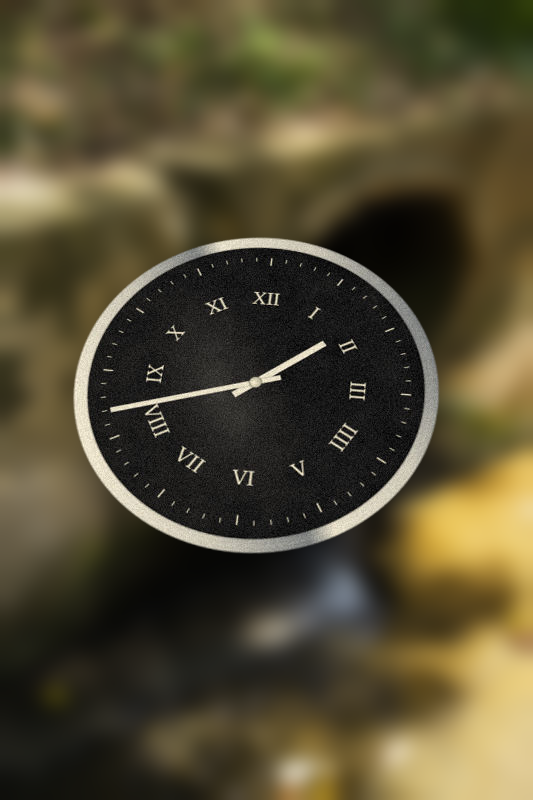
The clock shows h=1 m=42
